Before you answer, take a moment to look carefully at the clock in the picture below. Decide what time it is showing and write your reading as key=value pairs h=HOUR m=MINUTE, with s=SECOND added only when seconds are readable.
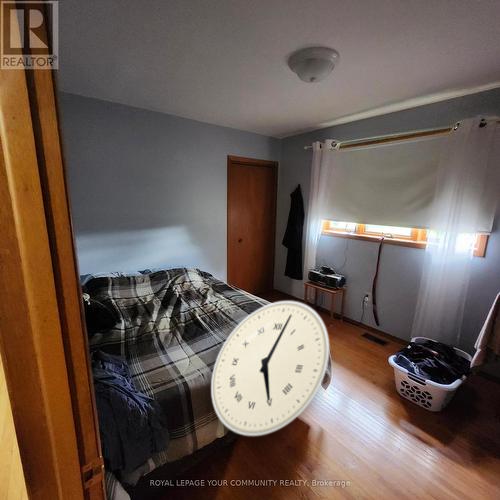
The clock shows h=5 m=2
